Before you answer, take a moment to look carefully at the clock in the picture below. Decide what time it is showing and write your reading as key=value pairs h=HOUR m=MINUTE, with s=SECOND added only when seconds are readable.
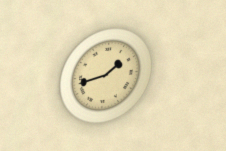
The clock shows h=1 m=43
